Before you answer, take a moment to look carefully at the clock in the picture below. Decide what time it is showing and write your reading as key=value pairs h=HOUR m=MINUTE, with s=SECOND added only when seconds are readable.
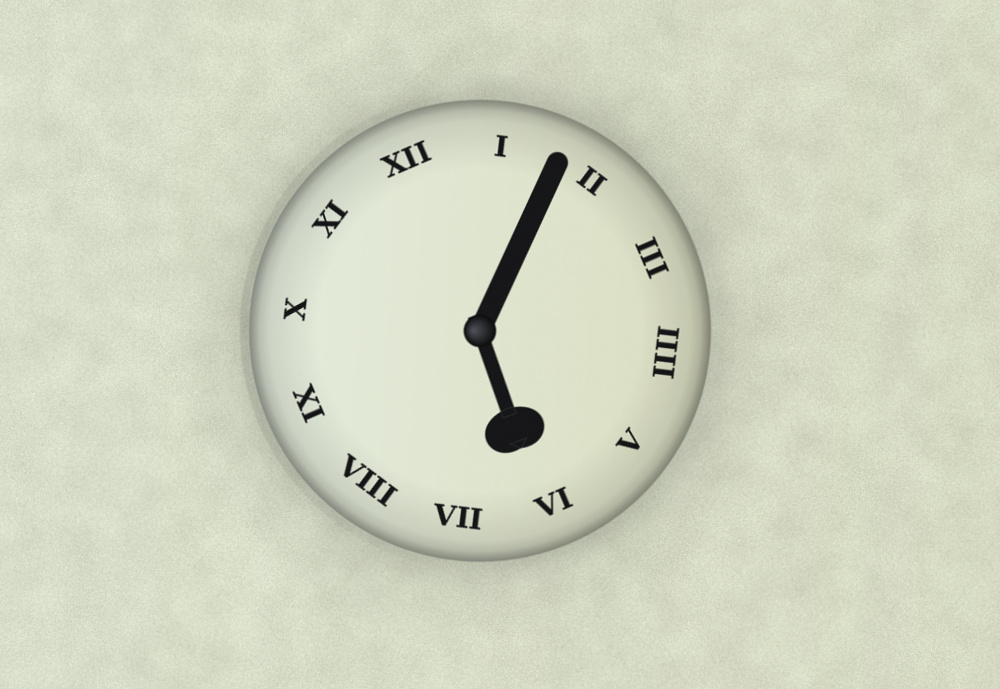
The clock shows h=6 m=8
